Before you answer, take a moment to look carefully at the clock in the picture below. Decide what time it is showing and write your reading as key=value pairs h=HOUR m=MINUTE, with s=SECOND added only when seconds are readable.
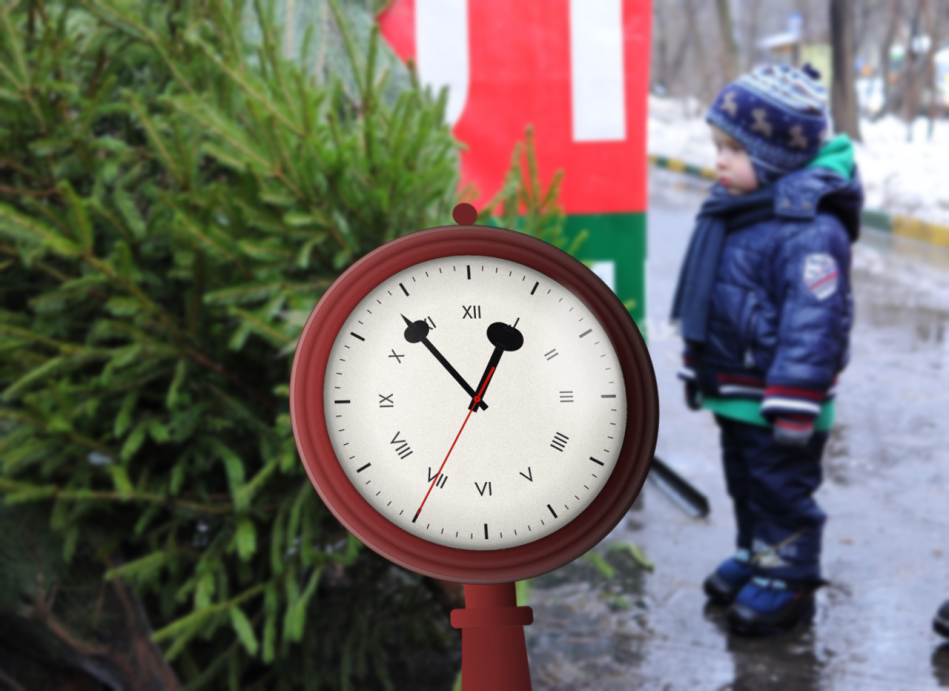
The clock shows h=12 m=53 s=35
